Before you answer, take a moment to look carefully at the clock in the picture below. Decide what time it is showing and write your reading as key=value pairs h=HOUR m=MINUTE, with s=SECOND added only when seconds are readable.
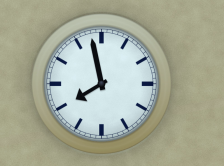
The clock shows h=7 m=58
